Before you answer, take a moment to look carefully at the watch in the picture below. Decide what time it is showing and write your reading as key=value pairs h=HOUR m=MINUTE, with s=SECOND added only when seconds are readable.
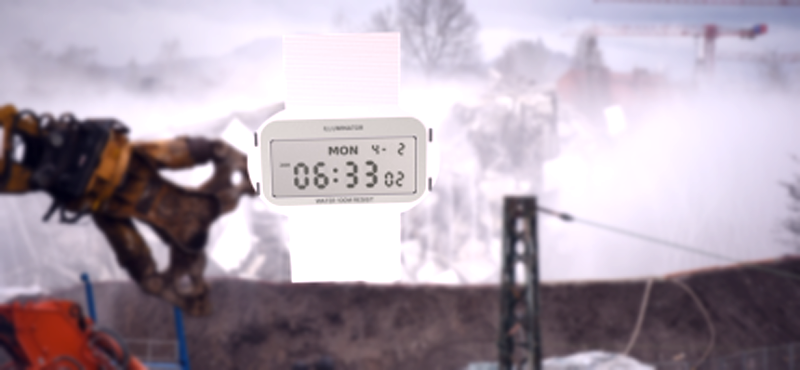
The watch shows h=6 m=33 s=2
